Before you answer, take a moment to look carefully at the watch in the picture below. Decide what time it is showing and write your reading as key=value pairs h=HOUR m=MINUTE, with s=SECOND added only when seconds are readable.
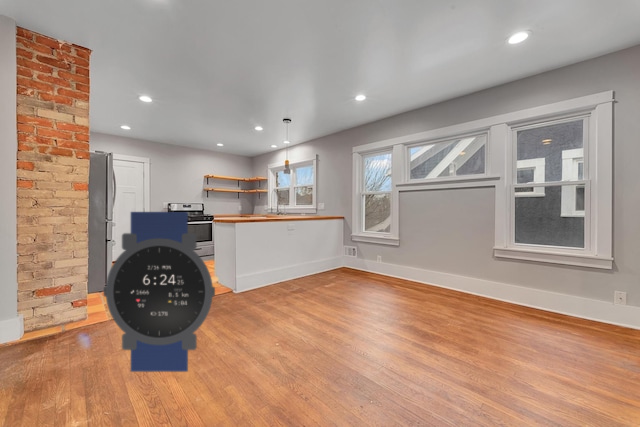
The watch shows h=6 m=24
